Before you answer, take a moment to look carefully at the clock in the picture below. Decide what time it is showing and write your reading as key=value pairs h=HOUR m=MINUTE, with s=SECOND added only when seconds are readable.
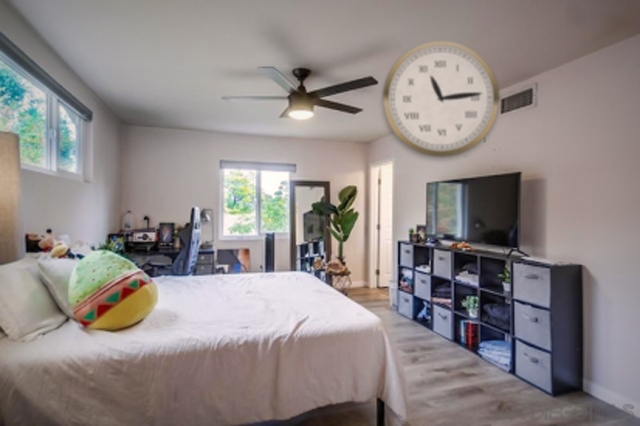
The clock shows h=11 m=14
